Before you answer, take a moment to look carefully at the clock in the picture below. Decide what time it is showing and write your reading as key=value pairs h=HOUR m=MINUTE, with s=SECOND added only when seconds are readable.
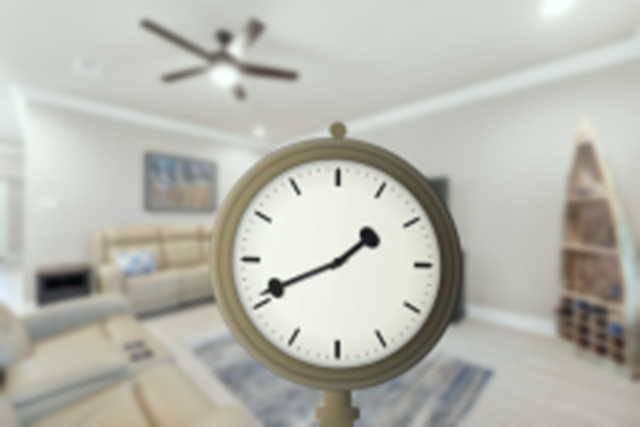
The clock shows h=1 m=41
